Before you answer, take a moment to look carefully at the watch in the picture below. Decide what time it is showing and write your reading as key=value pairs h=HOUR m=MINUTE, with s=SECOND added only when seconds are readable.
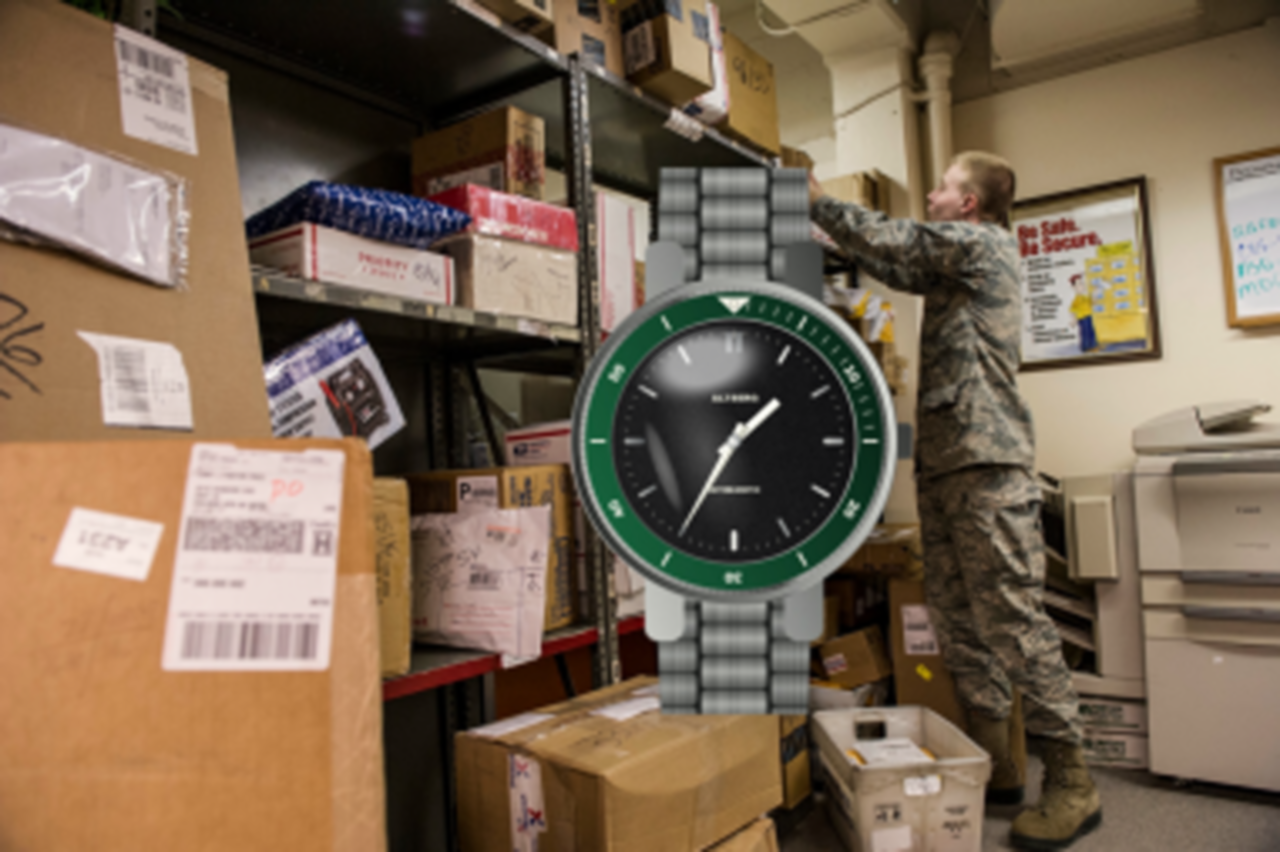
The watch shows h=1 m=35
